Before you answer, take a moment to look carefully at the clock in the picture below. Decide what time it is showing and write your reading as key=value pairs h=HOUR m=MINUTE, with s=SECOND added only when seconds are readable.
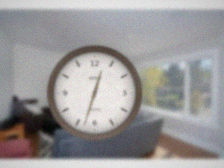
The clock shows h=12 m=33
